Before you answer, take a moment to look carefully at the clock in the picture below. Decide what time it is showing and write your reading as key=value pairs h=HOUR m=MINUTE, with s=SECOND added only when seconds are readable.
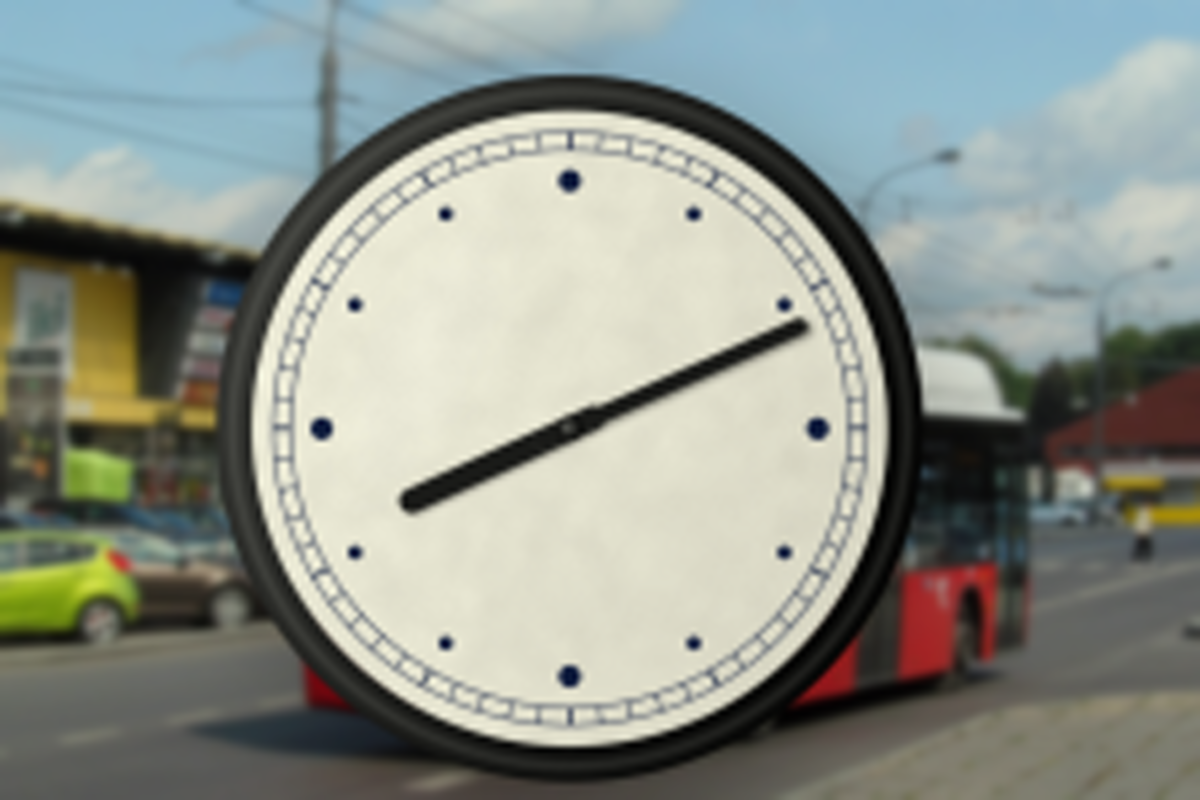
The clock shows h=8 m=11
